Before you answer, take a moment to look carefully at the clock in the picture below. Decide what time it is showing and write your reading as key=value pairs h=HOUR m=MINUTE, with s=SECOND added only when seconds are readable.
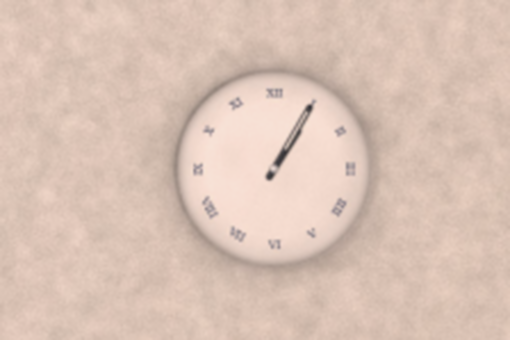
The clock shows h=1 m=5
